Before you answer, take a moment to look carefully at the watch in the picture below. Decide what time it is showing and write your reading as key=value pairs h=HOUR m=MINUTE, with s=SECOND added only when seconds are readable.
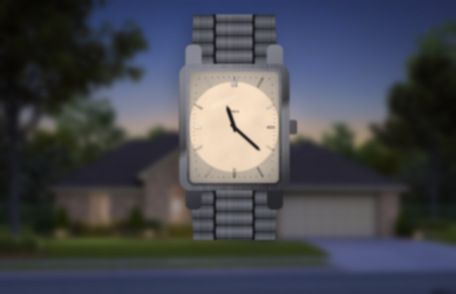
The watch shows h=11 m=22
